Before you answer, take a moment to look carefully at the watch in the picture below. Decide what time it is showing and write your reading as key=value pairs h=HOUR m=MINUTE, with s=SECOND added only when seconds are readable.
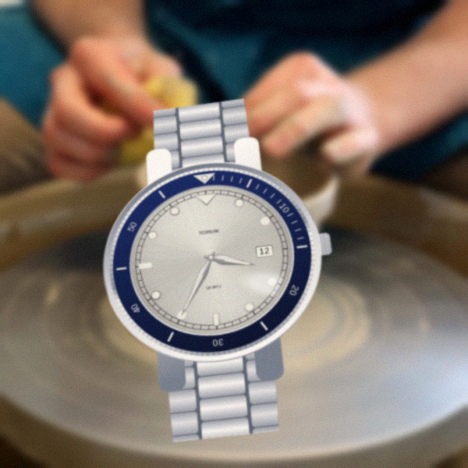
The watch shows h=3 m=35
